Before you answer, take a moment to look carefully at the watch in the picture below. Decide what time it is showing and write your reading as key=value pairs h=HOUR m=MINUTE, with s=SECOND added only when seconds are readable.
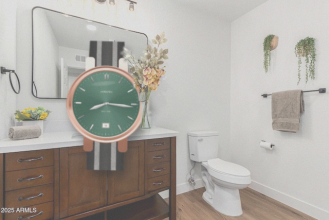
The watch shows h=8 m=16
